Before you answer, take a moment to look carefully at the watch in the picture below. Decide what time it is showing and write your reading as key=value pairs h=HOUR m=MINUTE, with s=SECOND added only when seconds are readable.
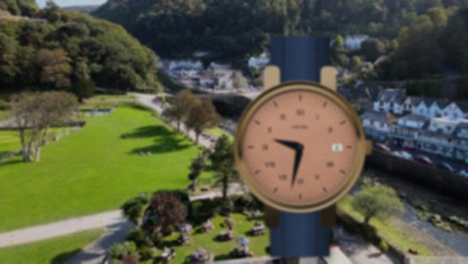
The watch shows h=9 m=32
